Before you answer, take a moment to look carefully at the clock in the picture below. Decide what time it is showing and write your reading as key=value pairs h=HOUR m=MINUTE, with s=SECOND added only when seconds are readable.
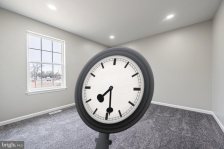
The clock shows h=7 m=29
